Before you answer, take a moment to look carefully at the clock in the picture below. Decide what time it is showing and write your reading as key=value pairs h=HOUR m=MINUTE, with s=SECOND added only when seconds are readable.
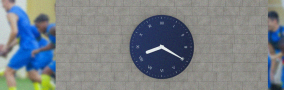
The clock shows h=8 m=20
